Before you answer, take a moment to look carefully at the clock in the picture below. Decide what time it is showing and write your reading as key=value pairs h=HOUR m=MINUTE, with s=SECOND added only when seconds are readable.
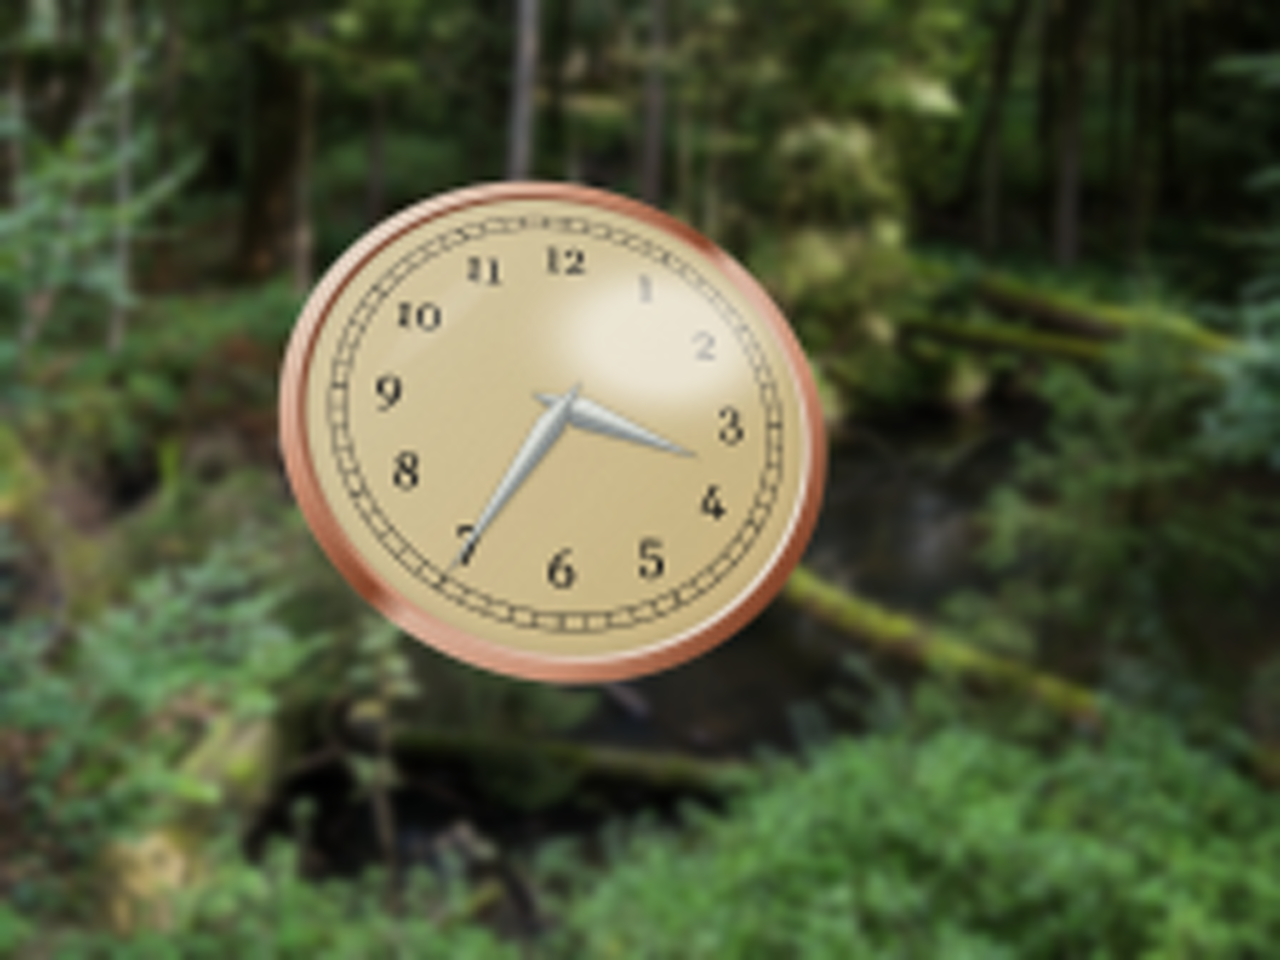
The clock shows h=3 m=35
